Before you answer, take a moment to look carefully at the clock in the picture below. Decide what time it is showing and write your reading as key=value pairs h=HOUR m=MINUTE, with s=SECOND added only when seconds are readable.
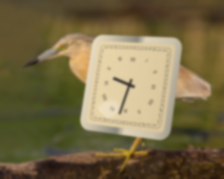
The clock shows h=9 m=32
